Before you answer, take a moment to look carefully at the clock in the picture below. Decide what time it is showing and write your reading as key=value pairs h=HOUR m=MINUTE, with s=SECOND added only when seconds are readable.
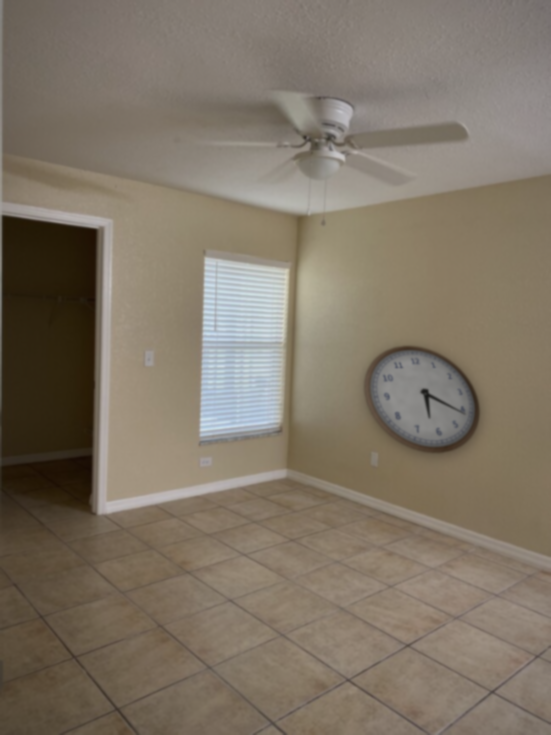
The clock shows h=6 m=21
